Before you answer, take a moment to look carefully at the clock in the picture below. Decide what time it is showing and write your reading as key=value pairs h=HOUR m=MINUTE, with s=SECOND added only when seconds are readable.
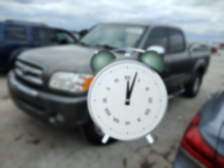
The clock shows h=12 m=3
